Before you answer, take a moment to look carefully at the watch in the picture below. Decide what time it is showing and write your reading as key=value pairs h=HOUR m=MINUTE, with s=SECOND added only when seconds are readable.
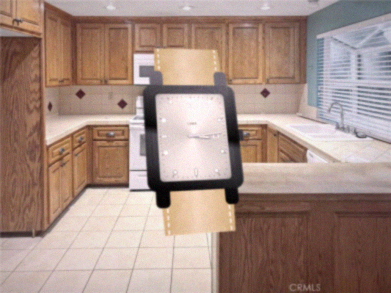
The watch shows h=3 m=14
